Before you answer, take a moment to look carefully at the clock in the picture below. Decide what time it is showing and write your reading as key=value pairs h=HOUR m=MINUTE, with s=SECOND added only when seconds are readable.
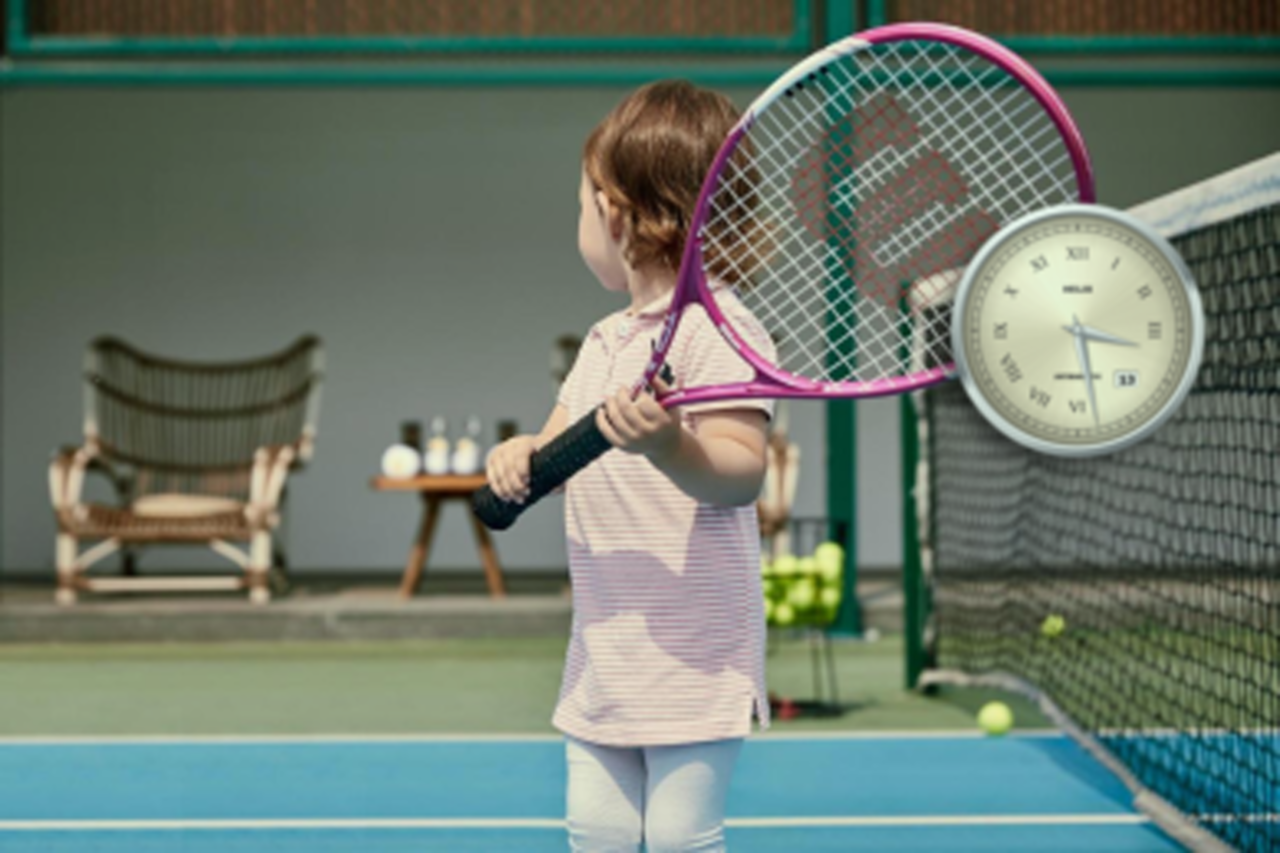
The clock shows h=3 m=28
